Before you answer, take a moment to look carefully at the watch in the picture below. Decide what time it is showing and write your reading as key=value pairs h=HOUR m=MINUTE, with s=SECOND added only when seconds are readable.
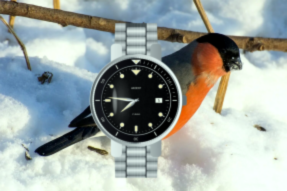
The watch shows h=7 m=46
